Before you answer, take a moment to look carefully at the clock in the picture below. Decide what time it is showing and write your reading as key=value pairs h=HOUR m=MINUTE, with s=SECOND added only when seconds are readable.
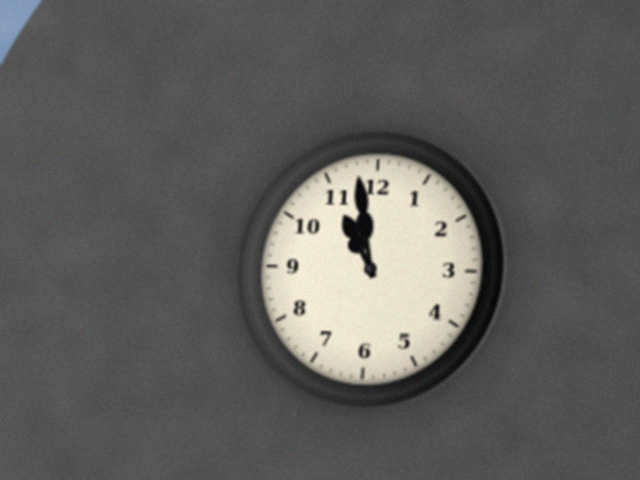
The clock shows h=10 m=58
